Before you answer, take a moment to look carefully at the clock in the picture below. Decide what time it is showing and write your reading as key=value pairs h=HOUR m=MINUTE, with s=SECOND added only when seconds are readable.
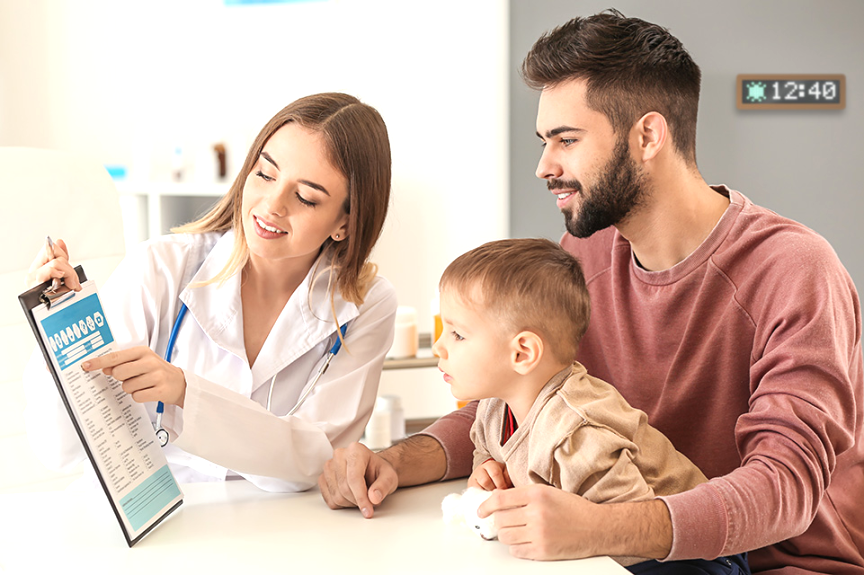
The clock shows h=12 m=40
